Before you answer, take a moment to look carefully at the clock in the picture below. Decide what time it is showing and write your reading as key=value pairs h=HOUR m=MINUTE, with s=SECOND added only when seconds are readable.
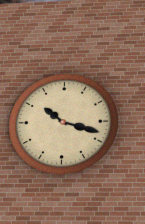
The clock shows h=10 m=18
